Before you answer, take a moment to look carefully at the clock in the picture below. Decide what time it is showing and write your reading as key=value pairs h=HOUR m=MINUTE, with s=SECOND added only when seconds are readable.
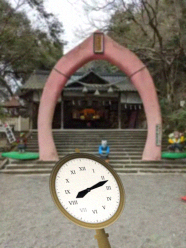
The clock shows h=8 m=12
